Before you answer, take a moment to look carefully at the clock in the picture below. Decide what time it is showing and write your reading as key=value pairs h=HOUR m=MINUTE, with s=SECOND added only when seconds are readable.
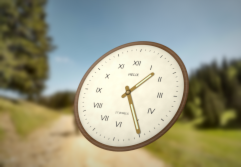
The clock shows h=1 m=25
